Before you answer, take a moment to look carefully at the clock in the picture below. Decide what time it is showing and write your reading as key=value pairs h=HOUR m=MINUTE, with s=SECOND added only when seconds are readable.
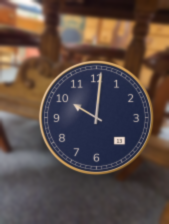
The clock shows h=10 m=1
